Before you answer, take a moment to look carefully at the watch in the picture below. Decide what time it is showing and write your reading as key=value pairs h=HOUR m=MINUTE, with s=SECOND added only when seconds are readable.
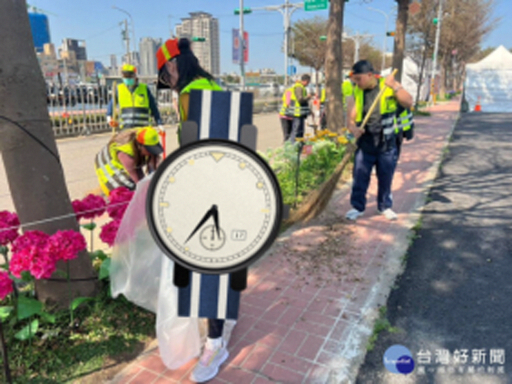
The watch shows h=5 m=36
